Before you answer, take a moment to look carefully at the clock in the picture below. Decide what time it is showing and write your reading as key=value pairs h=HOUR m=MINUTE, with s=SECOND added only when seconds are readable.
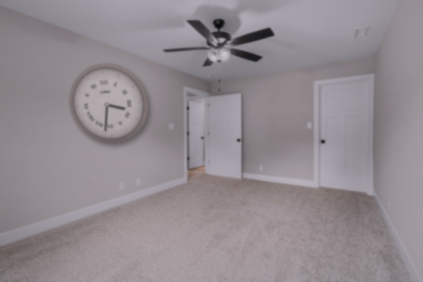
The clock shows h=3 m=32
